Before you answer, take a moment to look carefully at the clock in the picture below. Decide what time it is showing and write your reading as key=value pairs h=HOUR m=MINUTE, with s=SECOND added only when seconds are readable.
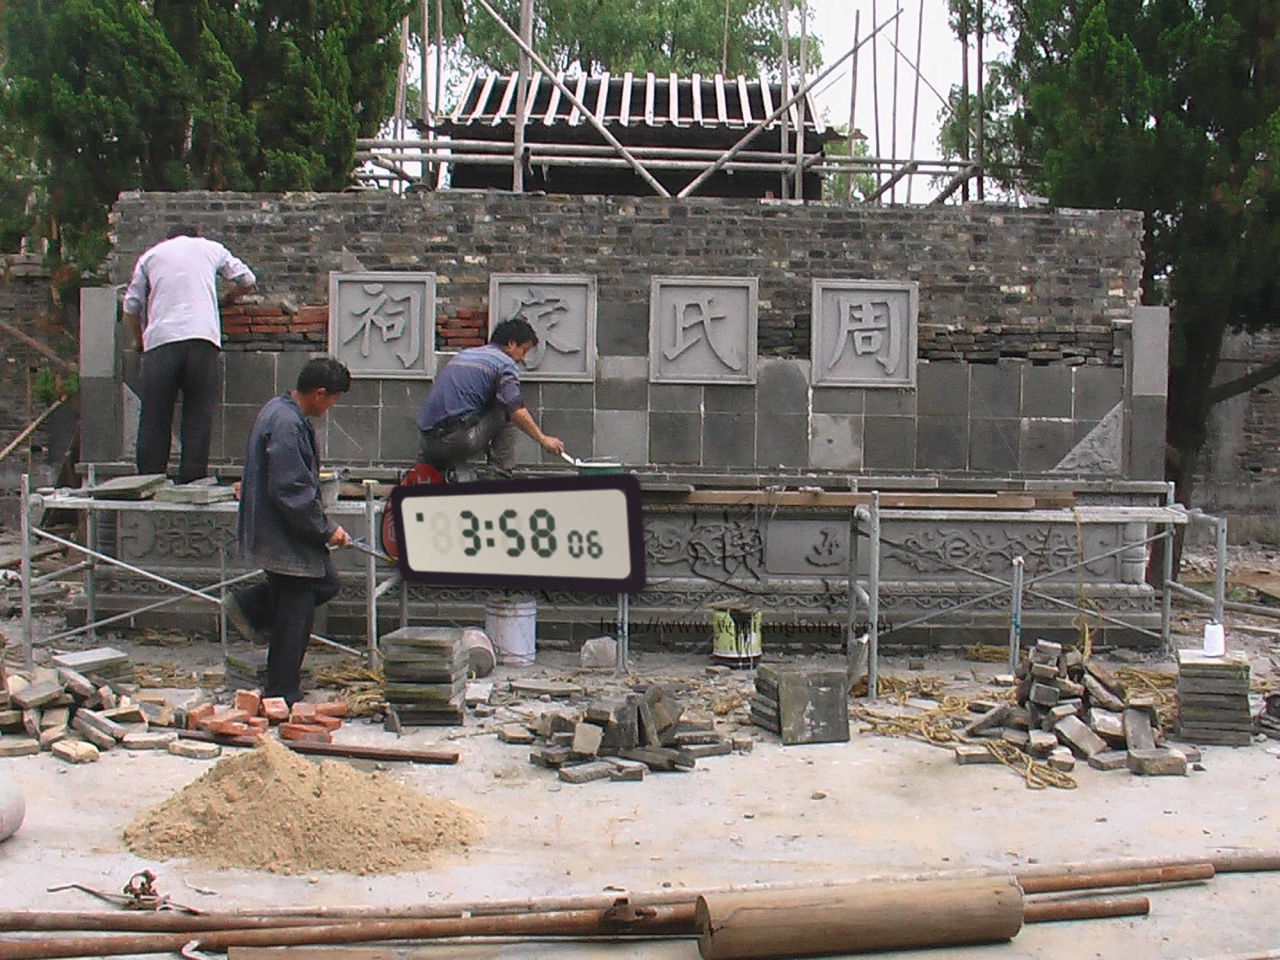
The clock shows h=3 m=58 s=6
